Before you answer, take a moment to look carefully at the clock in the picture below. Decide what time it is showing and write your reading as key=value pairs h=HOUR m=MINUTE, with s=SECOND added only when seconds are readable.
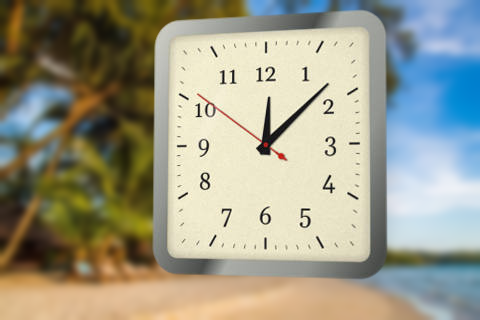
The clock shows h=12 m=7 s=51
